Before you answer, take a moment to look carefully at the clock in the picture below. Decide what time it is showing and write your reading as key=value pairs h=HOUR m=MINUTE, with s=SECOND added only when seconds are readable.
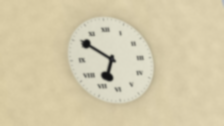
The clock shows h=6 m=51
